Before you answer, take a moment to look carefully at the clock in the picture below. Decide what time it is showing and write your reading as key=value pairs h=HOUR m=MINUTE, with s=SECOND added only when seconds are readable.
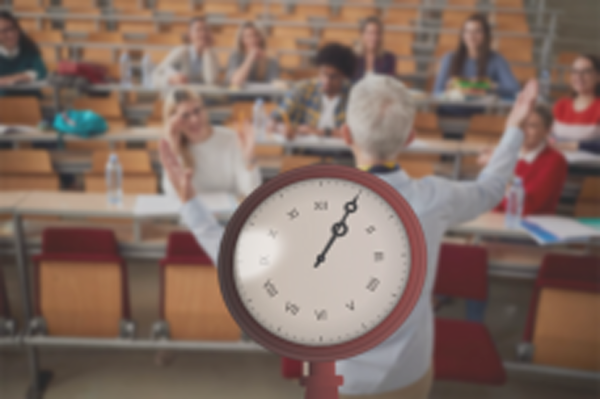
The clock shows h=1 m=5
